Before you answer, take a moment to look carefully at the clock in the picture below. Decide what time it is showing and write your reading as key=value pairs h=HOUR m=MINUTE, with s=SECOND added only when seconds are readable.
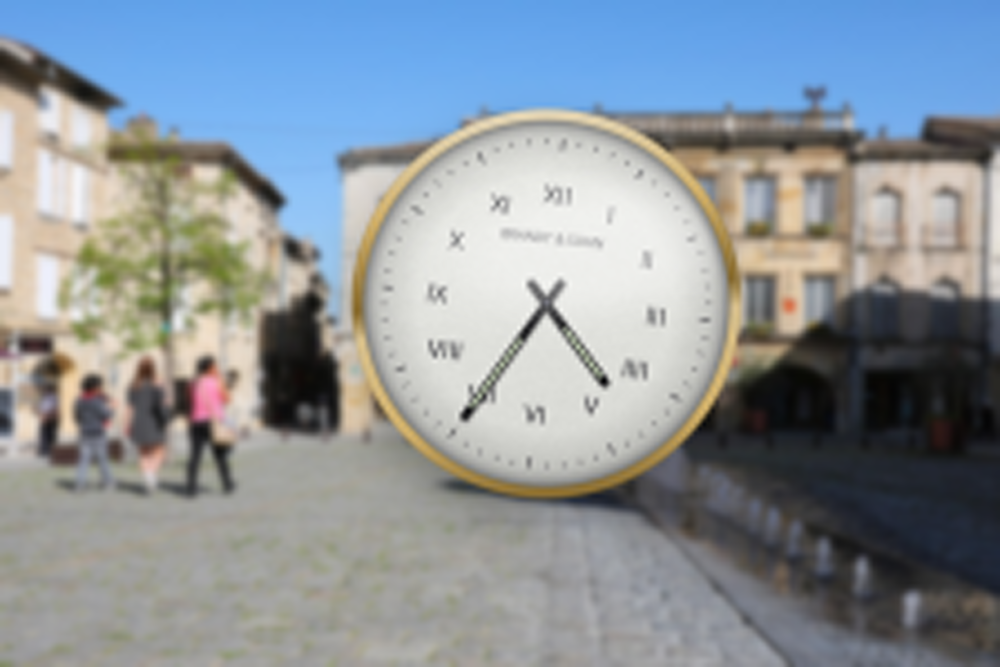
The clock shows h=4 m=35
